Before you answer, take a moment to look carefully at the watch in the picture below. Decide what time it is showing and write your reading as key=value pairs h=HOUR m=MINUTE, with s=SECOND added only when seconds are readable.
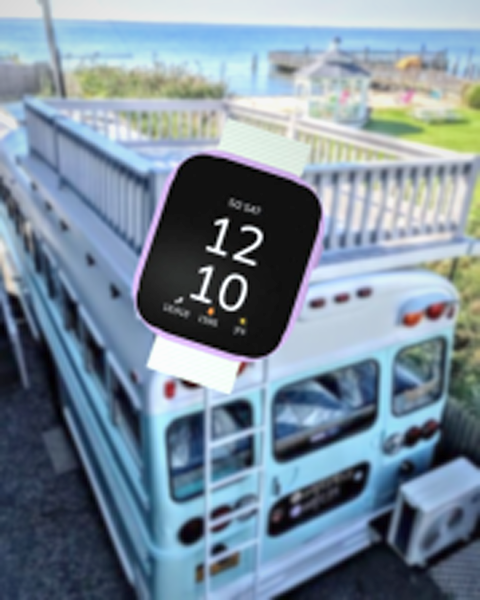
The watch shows h=12 m=10
